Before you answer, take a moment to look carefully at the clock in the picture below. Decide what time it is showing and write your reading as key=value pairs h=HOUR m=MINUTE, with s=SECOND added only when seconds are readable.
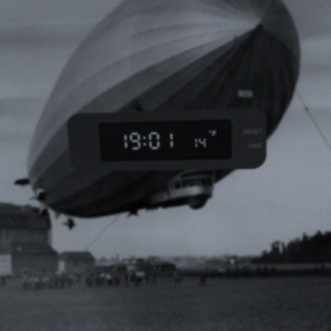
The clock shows h=19 m=1
